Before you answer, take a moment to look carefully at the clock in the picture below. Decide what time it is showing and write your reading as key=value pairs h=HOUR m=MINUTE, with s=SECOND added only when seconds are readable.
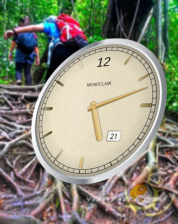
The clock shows h=5 m=12
